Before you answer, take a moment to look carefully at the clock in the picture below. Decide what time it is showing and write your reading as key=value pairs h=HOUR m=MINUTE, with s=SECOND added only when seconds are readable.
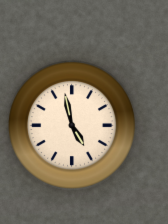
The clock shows h=4 m=58
